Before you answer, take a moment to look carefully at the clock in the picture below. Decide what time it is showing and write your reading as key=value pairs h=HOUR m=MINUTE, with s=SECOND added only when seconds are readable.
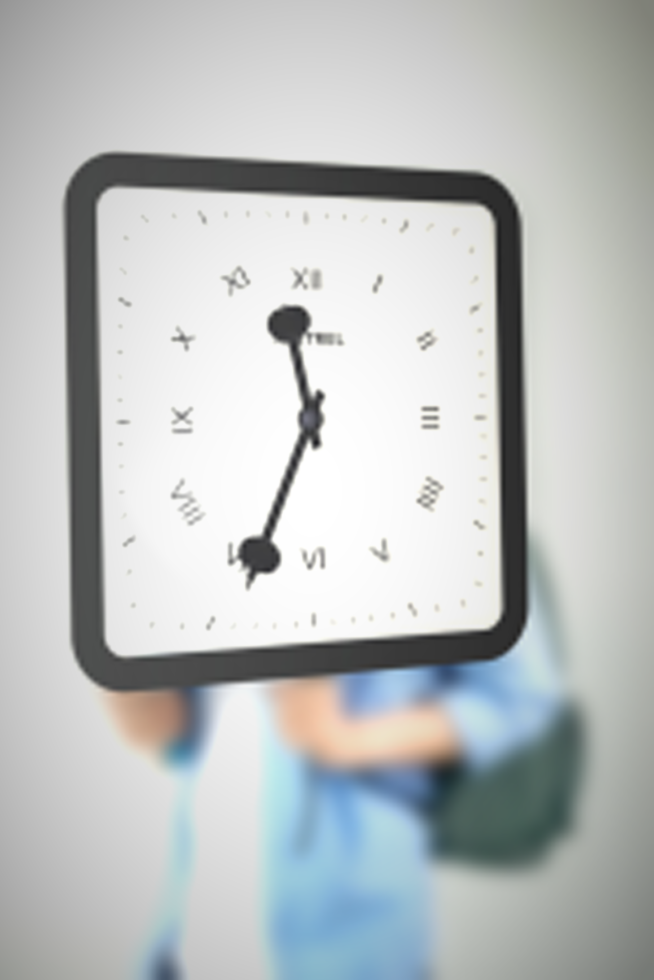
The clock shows h=11 m=34
